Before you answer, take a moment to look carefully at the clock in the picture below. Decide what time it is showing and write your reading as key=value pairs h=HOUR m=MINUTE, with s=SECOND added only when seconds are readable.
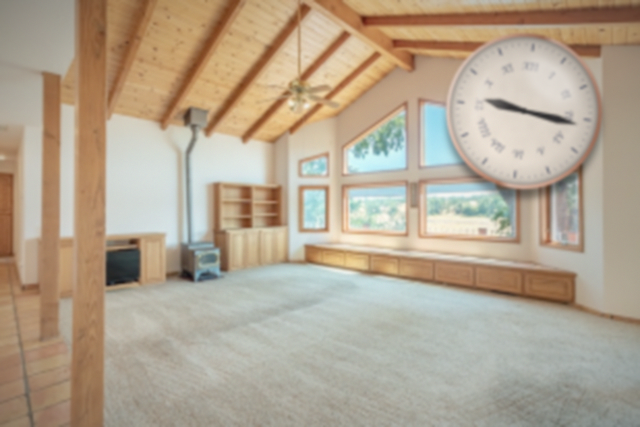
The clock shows h=9 m=16
